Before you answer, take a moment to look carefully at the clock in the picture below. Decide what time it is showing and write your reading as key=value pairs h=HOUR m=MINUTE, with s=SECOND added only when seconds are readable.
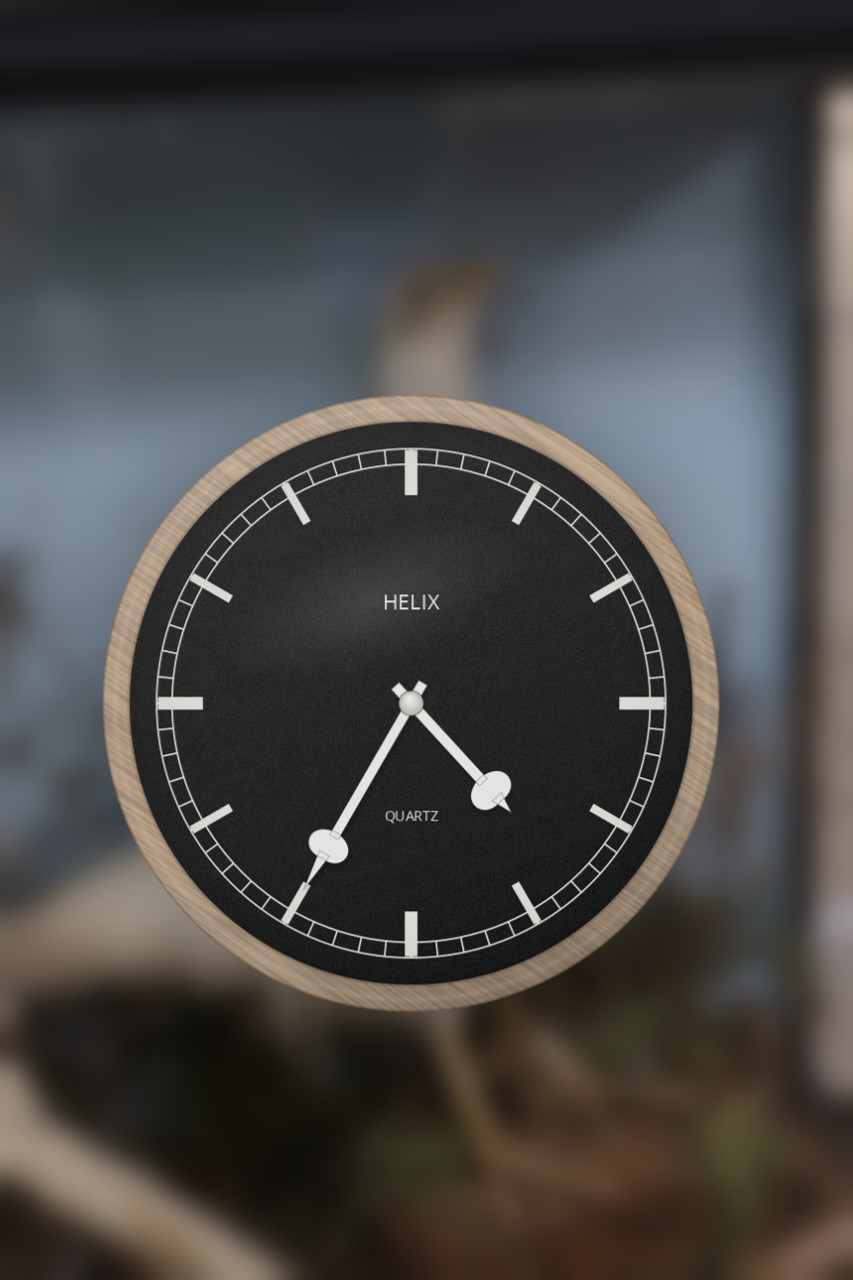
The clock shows h=4 m=35
